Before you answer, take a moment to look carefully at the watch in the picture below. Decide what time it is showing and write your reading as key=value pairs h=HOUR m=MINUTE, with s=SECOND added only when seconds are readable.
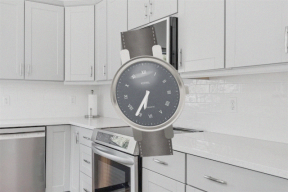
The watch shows h=6 m=36
